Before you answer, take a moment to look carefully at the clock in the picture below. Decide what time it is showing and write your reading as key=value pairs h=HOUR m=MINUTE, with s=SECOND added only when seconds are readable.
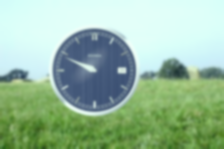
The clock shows h=9 m=49
